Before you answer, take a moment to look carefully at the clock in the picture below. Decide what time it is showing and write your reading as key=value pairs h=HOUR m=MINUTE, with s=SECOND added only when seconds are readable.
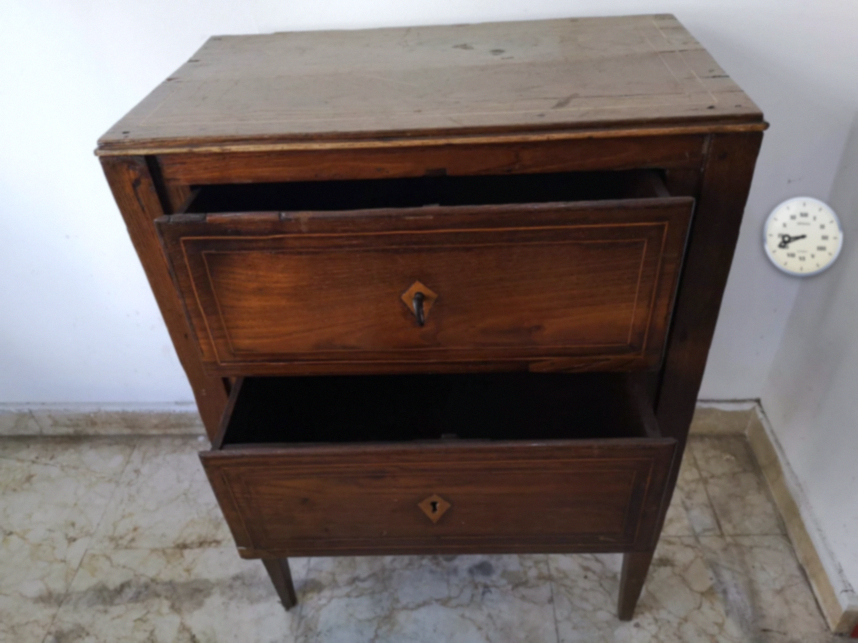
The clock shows h=8 m=41
